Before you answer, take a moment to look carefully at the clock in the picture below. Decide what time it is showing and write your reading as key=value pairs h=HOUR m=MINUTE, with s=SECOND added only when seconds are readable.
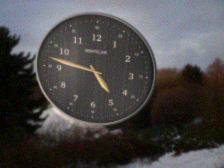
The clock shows h=4 m=47
